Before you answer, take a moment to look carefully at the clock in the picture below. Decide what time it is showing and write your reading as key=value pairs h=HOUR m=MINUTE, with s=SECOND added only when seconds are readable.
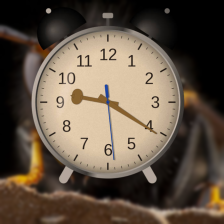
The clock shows h=9 m=20 s=29
